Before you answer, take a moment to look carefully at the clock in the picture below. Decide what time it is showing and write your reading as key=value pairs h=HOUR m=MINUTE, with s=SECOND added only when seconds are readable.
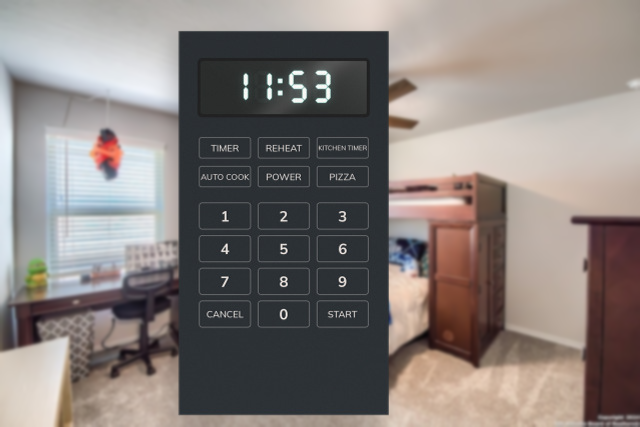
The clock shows h=11 m=53
